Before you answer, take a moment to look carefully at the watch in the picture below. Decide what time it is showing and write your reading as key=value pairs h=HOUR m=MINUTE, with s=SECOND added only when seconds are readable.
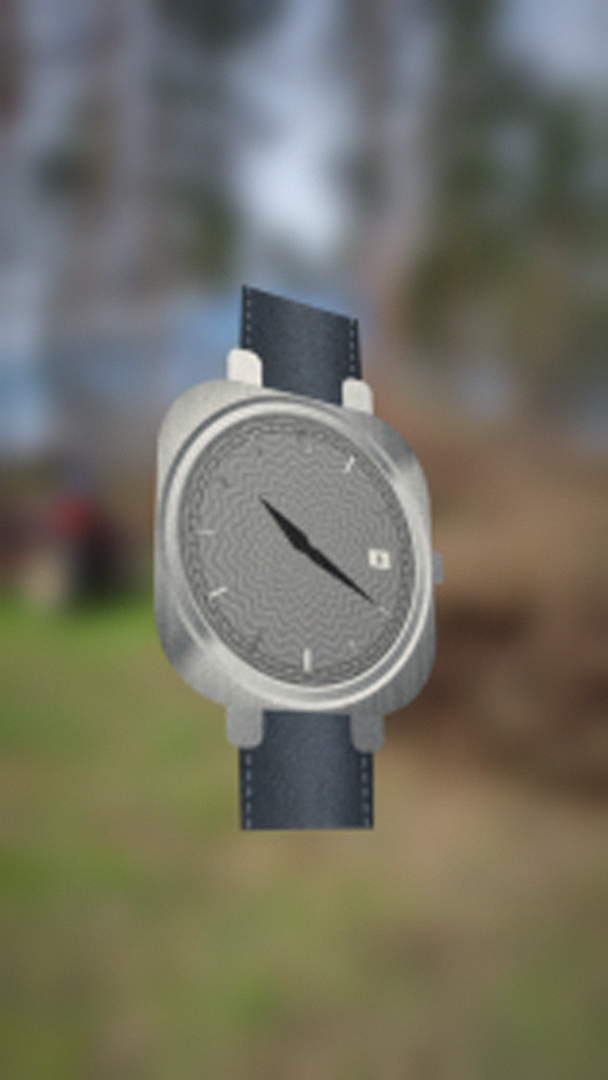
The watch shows h=10 m=20
